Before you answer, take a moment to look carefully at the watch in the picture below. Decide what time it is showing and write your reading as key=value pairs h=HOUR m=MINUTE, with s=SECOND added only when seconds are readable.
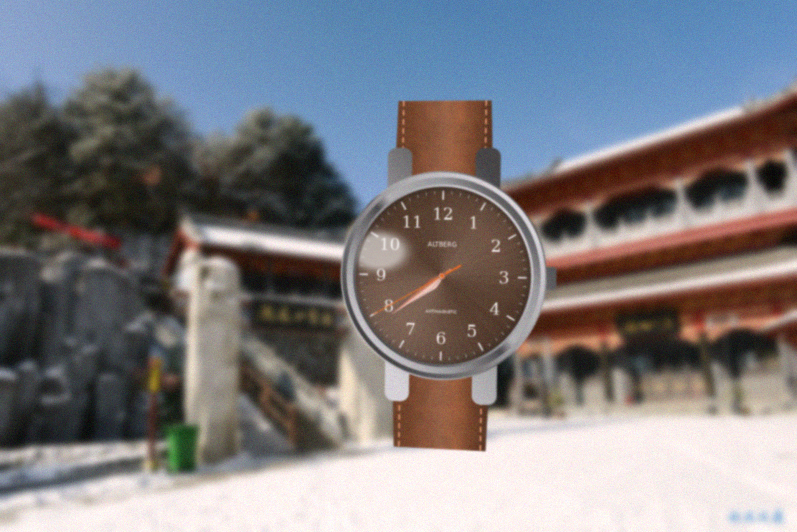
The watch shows h=7 m=38 s=40
